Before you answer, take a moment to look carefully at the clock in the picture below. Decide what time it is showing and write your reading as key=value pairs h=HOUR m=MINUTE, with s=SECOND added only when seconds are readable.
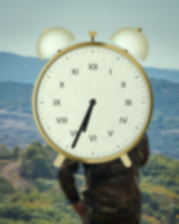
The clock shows h=6 m=34
